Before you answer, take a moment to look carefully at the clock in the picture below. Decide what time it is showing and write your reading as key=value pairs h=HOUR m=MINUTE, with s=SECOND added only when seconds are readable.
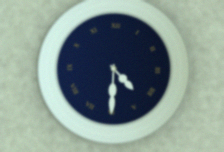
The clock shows h=4 m=30
